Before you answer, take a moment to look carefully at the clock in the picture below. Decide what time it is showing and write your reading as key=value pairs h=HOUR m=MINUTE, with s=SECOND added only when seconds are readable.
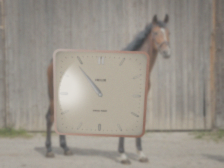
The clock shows h=10 m=54
